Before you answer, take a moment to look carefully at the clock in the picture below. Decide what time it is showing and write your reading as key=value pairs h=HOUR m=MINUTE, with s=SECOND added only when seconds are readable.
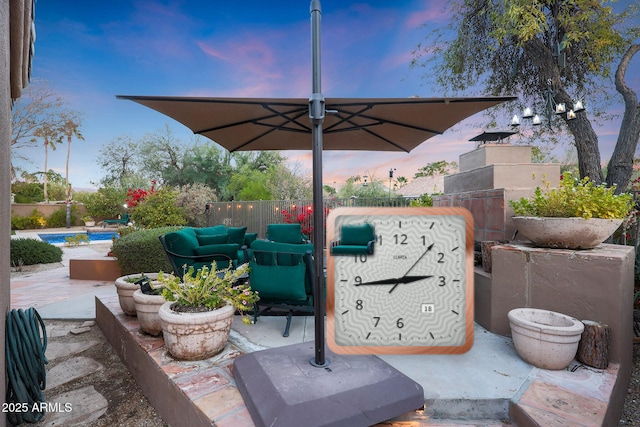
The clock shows h=2 m=44 s=7
